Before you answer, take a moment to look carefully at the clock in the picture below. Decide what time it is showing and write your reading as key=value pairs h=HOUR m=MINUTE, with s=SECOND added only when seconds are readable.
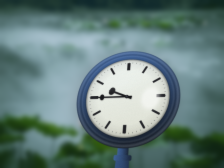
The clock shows h=9 m=45
